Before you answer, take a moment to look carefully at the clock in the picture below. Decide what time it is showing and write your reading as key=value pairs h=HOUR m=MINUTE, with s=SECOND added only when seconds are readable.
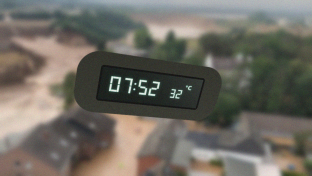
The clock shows h=7 m=52
